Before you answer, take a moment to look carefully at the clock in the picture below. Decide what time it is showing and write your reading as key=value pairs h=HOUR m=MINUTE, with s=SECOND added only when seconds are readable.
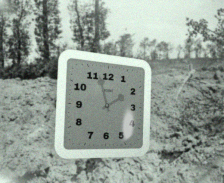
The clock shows h=1 m=57
